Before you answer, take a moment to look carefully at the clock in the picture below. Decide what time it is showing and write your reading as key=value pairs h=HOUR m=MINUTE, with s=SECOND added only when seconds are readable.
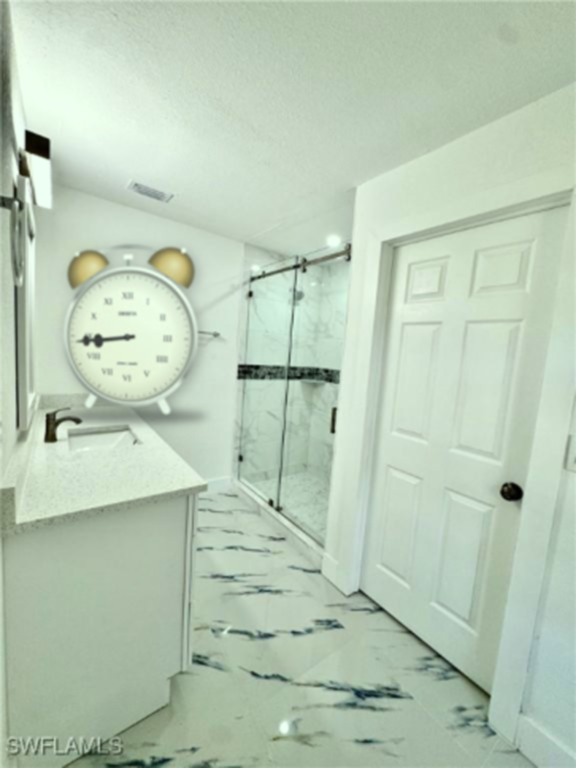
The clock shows h=8 m=44
